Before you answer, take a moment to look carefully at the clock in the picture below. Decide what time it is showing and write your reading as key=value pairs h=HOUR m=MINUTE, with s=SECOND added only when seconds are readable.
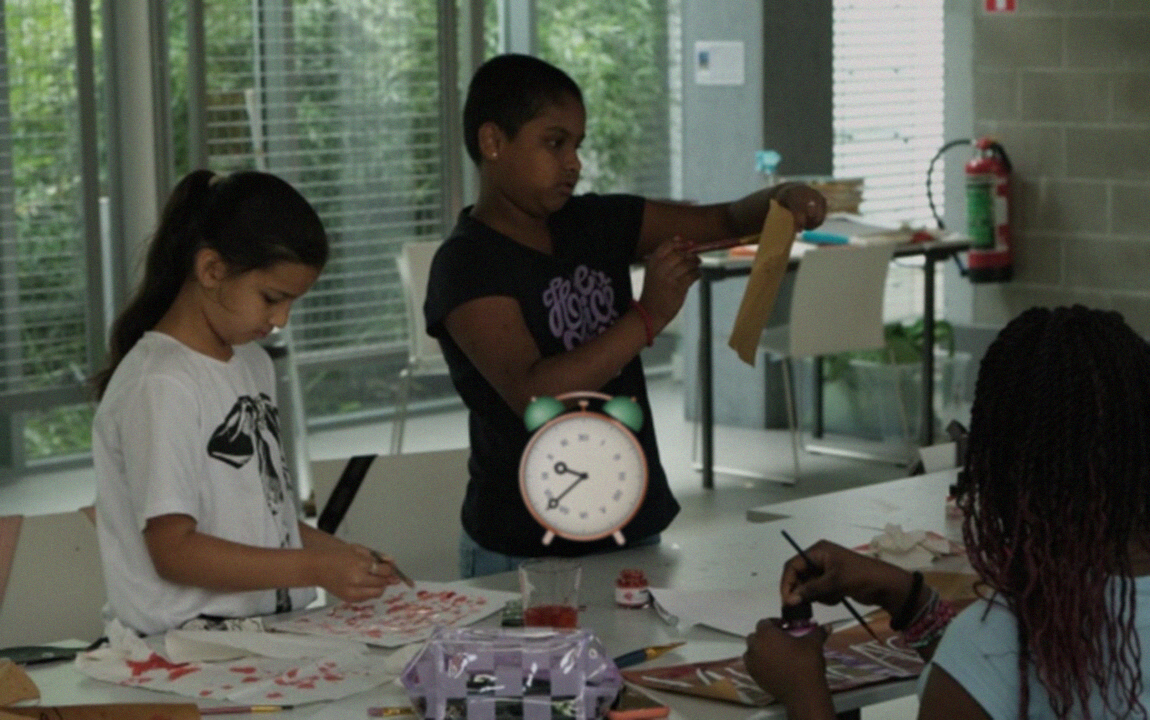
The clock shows h=9 m=38
